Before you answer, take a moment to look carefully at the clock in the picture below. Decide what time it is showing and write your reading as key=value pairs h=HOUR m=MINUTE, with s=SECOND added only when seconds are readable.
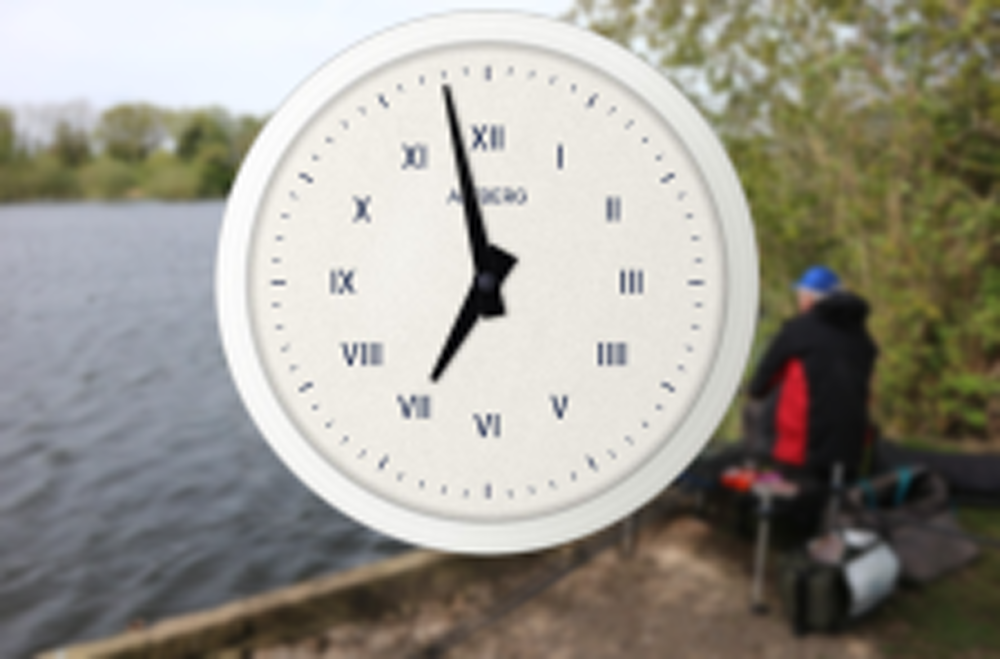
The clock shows h=6 m=58
